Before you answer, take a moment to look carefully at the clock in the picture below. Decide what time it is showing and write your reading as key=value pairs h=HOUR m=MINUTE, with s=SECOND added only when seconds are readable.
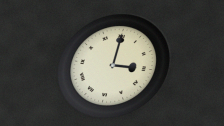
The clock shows h=3 m=0
